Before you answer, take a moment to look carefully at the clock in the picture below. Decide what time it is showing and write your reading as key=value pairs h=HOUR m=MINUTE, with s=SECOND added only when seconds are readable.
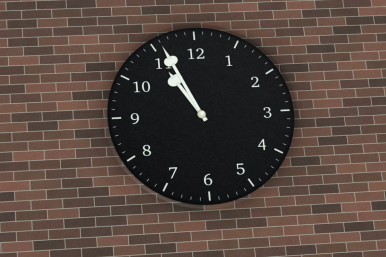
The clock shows h=10 m=56
